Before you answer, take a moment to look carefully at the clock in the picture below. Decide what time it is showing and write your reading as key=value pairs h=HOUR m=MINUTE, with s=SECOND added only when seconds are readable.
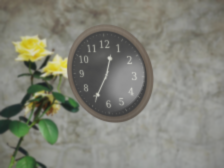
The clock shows h=12 m=35
